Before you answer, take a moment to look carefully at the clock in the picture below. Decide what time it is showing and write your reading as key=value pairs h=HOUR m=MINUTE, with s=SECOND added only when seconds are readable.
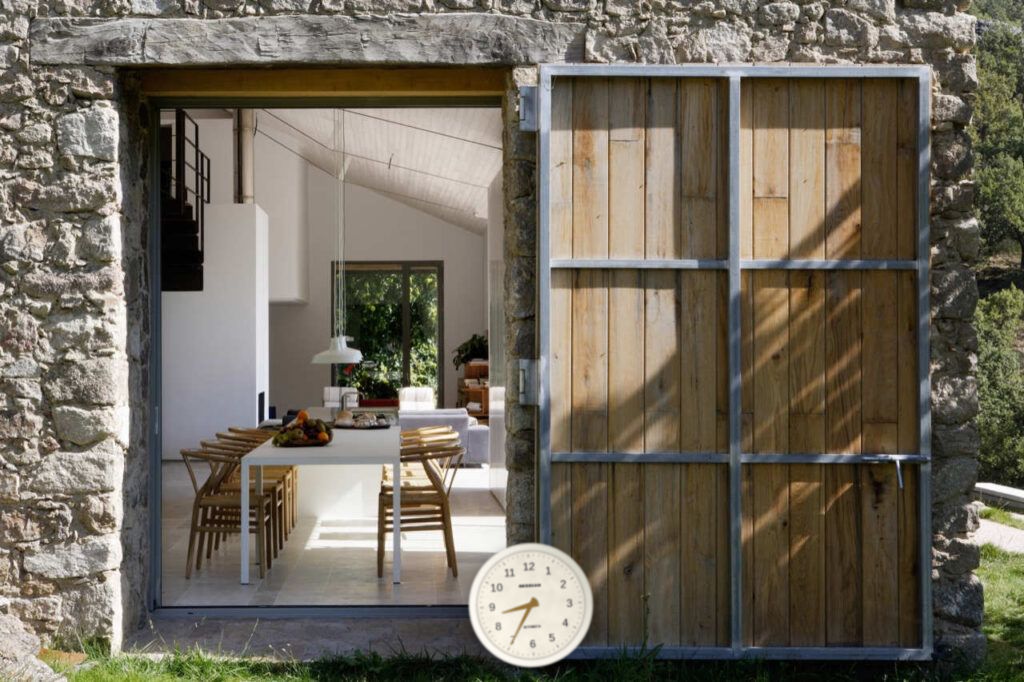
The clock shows h=8 m=35
